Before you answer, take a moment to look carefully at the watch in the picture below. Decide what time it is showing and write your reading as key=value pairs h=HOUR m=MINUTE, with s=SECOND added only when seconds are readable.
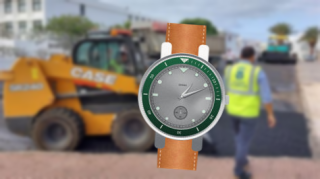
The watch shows h=1 m=11
